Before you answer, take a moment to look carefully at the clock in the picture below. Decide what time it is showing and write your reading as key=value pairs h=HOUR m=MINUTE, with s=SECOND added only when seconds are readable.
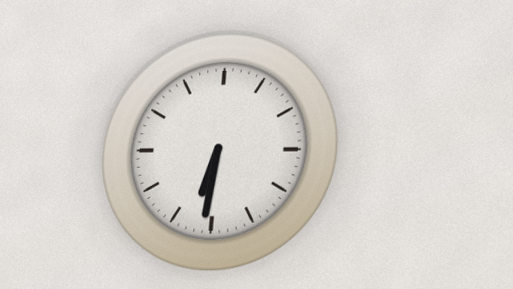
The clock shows h=6 m=31
